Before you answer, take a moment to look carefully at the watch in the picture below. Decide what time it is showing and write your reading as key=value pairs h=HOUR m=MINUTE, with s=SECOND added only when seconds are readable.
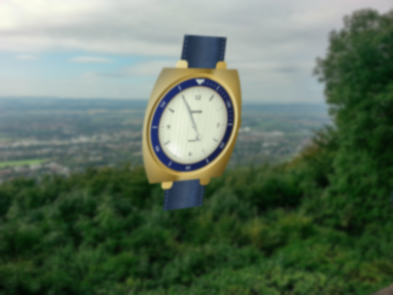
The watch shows h=4 m=55
